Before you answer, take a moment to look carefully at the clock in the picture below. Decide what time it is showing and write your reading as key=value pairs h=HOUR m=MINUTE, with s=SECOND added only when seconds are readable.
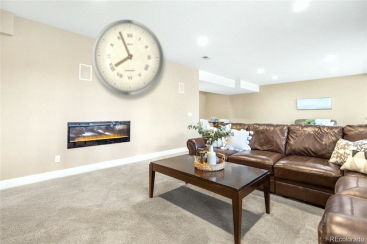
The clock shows h=7 m=56
